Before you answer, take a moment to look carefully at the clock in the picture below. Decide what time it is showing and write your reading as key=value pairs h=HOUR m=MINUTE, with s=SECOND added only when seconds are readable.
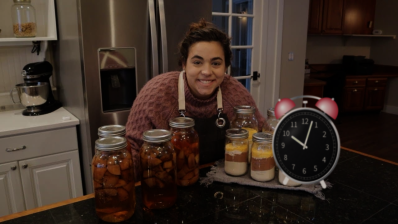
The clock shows h=10 m=3
